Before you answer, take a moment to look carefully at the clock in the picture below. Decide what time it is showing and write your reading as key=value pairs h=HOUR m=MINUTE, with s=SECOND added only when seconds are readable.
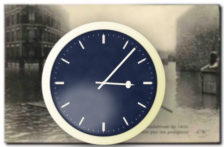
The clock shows h=3 m=7
